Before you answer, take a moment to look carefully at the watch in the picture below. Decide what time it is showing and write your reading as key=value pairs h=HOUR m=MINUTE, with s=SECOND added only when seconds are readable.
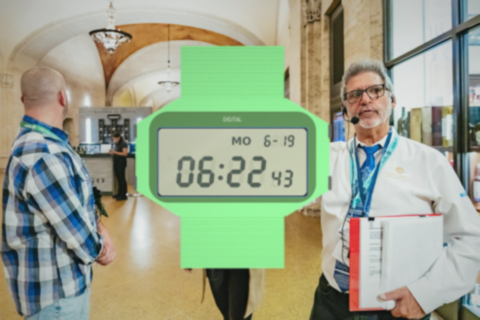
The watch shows h=6 m=22 s=43
